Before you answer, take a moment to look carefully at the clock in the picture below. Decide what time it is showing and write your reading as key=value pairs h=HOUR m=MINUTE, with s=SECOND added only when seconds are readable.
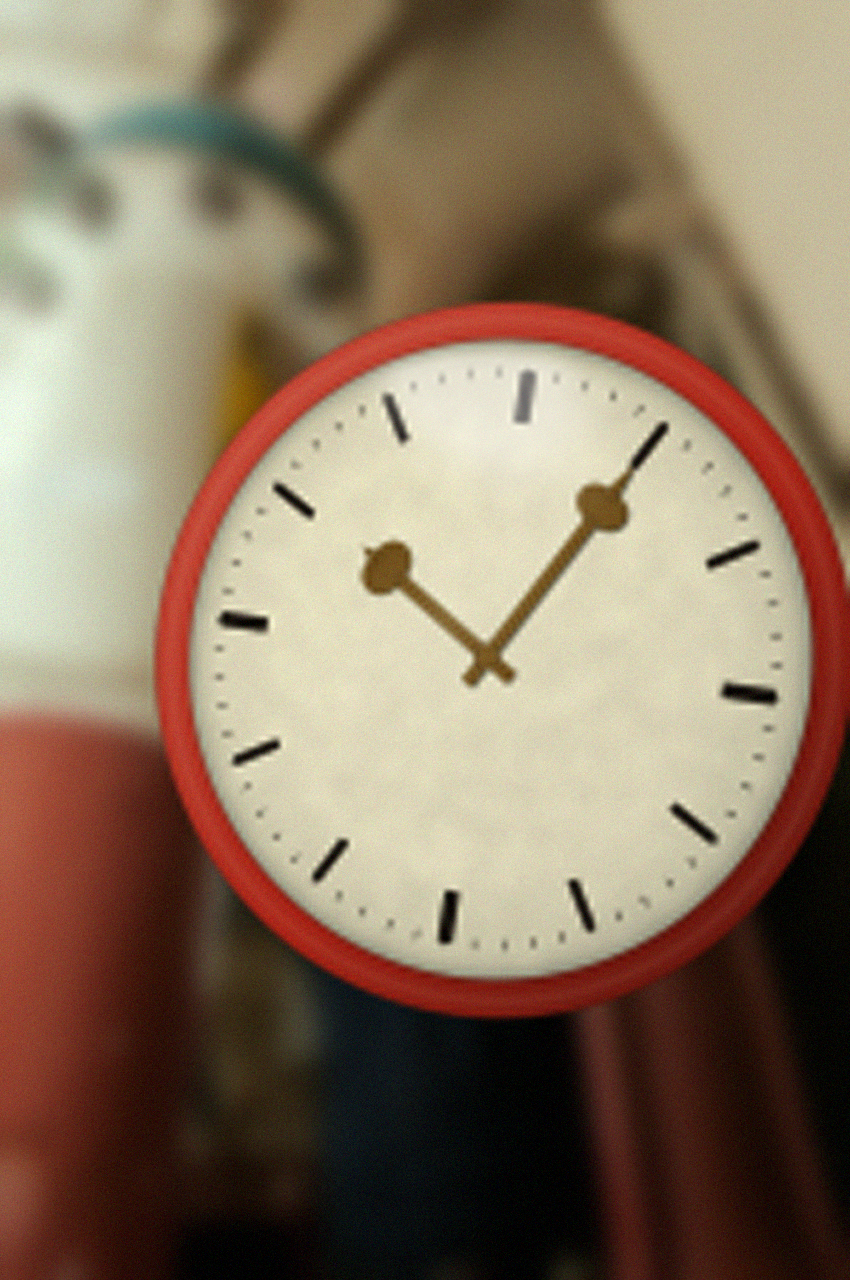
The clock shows h=10 m=5
